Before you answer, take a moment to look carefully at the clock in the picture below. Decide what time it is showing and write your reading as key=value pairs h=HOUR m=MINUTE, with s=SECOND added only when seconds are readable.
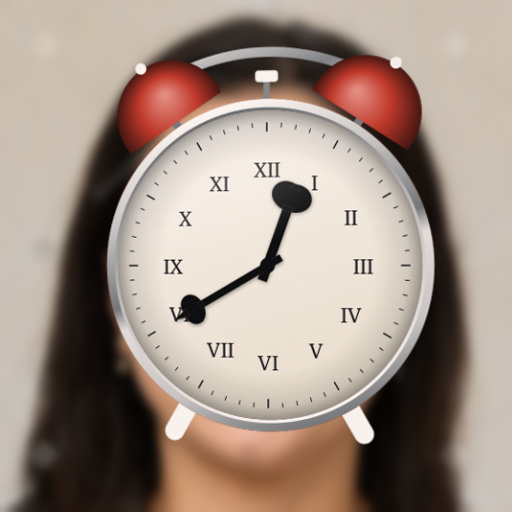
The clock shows h=12 m=40
